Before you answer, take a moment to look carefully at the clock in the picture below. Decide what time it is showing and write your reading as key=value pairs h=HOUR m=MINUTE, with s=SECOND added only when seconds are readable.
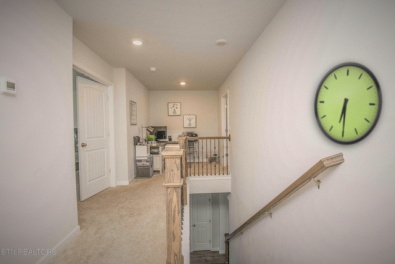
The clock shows h=6 m=30
